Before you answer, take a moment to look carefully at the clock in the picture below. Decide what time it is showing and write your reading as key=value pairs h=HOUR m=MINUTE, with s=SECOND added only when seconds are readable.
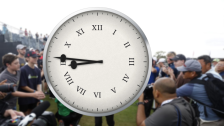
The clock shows h=8 m=46
